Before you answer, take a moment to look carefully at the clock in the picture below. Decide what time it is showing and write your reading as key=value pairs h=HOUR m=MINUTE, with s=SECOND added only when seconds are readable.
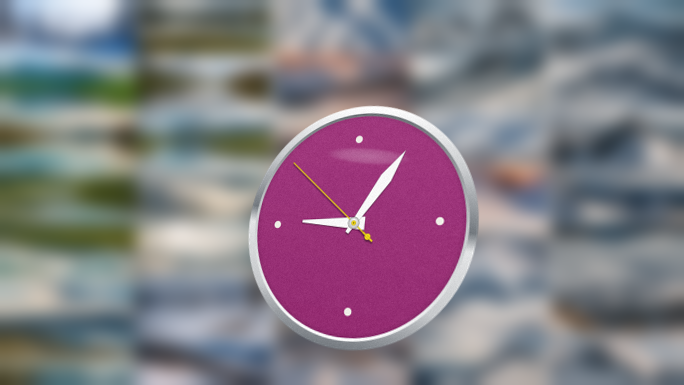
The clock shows h=9 m=5 s=52
